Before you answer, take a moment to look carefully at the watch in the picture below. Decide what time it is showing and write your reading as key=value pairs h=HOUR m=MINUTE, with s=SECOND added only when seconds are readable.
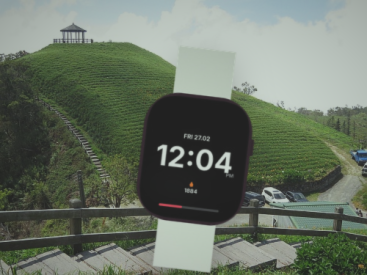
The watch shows h=12 m=4
